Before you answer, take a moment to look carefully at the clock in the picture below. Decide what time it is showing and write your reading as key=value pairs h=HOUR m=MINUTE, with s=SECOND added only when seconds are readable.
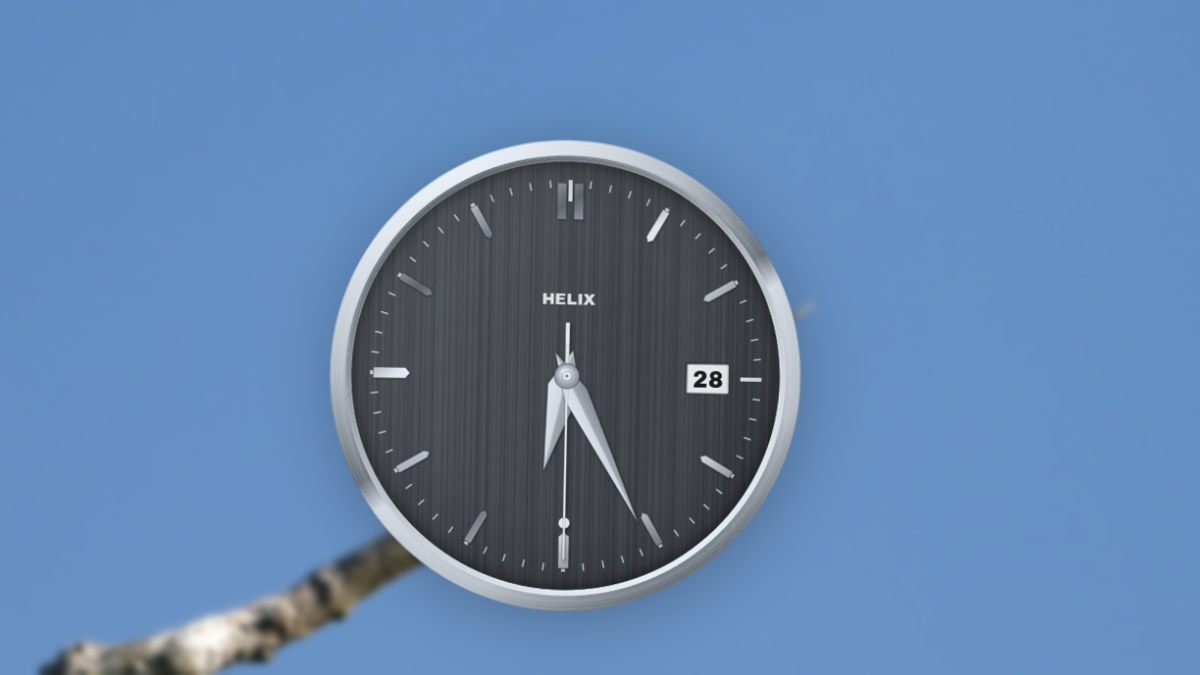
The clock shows h=6 m=25 s=30
